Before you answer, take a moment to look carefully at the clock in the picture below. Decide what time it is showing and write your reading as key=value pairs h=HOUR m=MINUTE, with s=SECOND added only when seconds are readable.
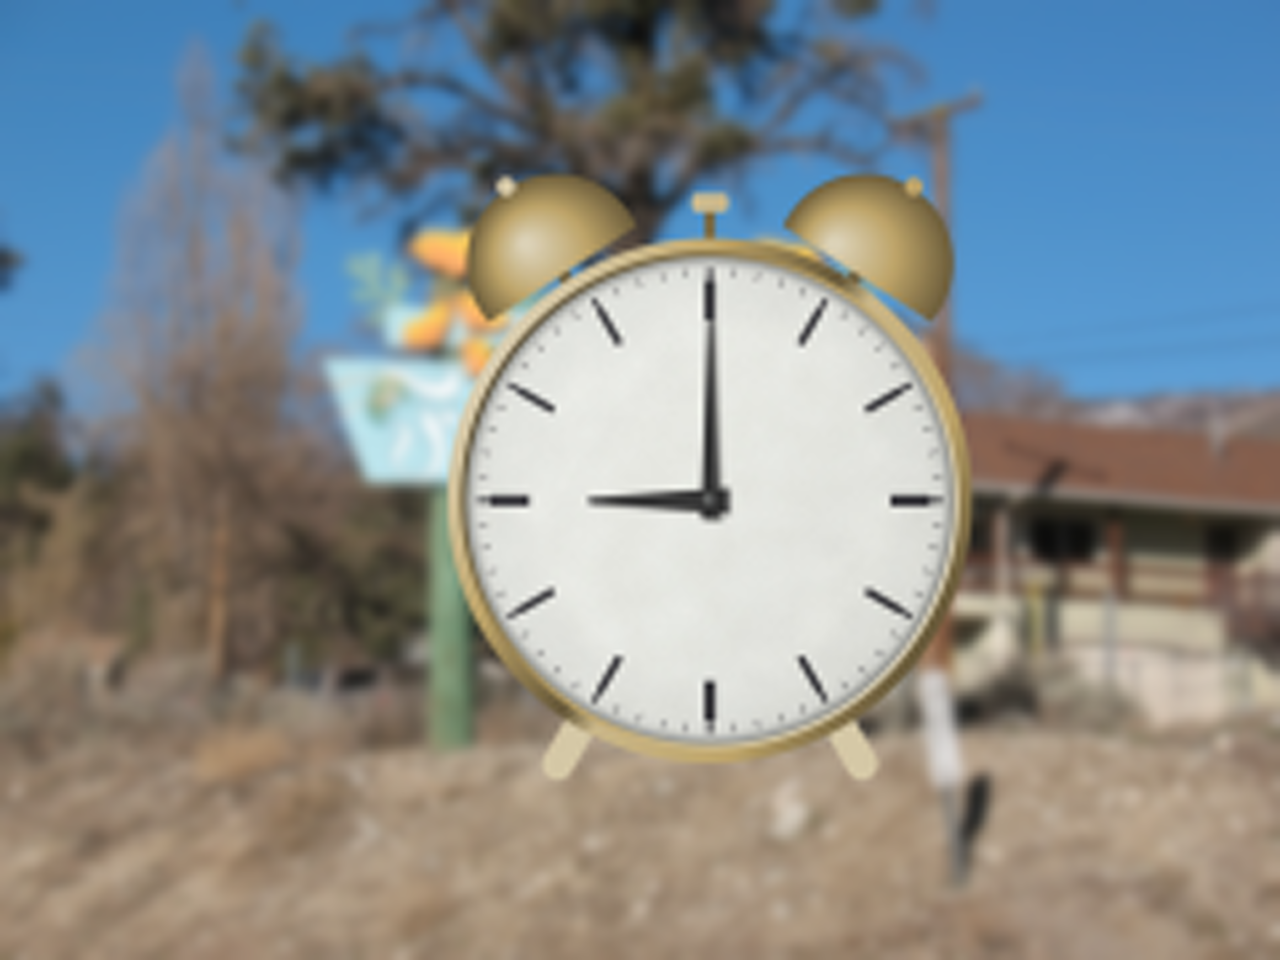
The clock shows h=9 m=0
